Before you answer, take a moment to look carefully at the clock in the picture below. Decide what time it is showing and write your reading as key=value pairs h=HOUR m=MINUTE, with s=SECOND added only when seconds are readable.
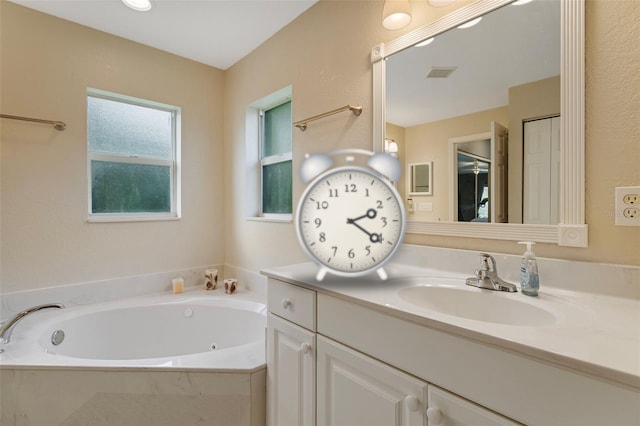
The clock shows h=2 m=21
